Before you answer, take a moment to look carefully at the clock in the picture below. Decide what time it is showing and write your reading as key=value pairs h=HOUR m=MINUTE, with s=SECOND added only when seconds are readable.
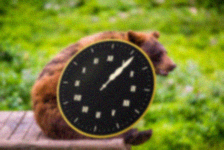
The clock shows h=1 m=6
